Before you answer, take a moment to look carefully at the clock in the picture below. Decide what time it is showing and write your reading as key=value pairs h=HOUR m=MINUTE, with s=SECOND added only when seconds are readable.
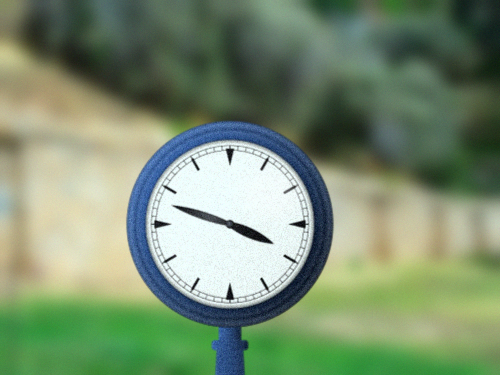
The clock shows h=3 m=48
